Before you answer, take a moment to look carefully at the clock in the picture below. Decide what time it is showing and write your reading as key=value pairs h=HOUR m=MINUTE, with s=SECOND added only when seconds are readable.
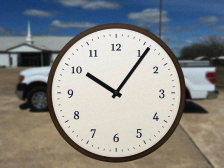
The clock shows h=10 m=6
